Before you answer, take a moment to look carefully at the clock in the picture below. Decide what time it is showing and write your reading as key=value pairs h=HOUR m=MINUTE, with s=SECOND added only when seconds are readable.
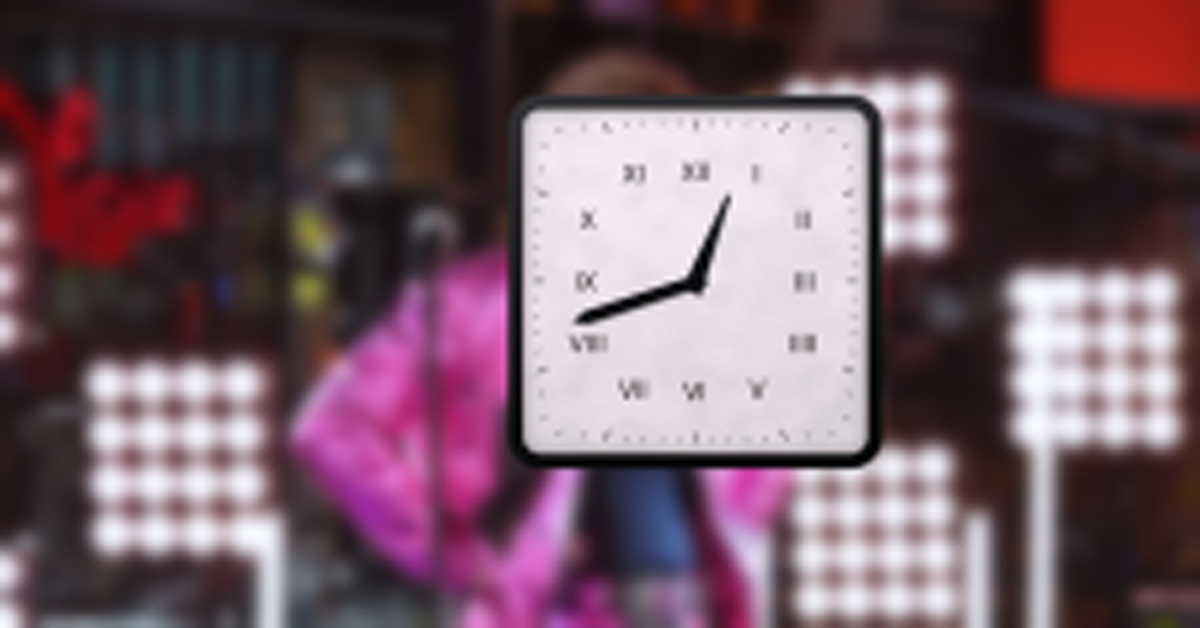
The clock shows h=12 m=42
